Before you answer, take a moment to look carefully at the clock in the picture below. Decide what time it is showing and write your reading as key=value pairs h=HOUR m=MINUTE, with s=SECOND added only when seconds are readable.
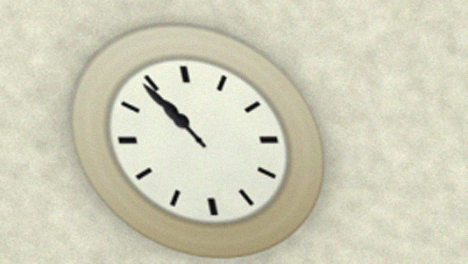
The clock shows h=10 m=54
